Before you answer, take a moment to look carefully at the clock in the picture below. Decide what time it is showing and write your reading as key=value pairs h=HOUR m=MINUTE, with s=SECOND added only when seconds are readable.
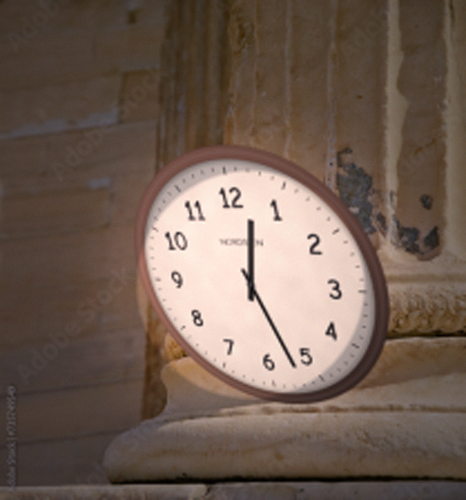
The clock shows h=12 m=27
